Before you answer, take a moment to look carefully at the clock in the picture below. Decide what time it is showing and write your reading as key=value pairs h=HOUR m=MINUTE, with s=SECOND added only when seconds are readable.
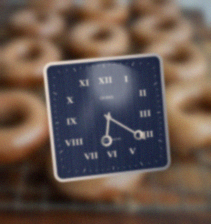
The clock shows h=6 m=21
